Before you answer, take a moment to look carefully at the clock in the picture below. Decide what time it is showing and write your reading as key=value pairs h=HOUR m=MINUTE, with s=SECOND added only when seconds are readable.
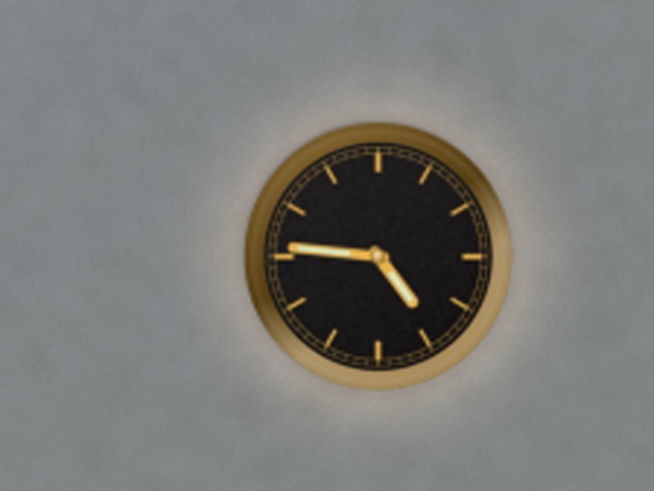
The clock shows h=4 m=46
